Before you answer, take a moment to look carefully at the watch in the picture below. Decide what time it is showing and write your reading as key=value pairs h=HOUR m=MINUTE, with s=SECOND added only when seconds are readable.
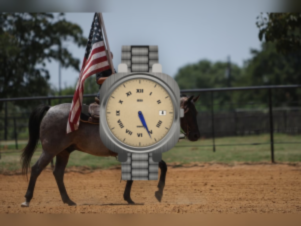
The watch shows h=5 m=26
